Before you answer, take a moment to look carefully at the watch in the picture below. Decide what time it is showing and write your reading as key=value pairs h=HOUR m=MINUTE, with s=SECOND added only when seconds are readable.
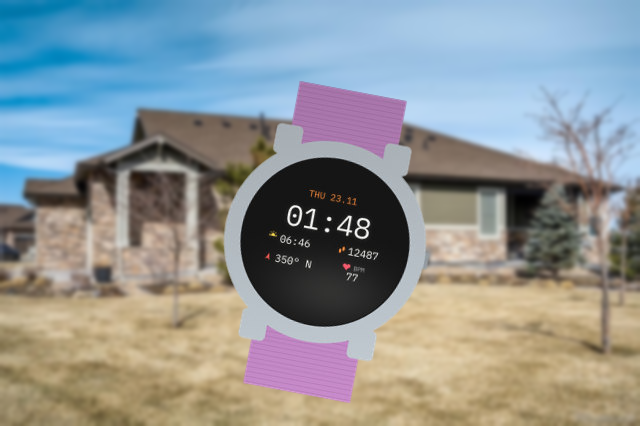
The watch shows h=1 m=48
